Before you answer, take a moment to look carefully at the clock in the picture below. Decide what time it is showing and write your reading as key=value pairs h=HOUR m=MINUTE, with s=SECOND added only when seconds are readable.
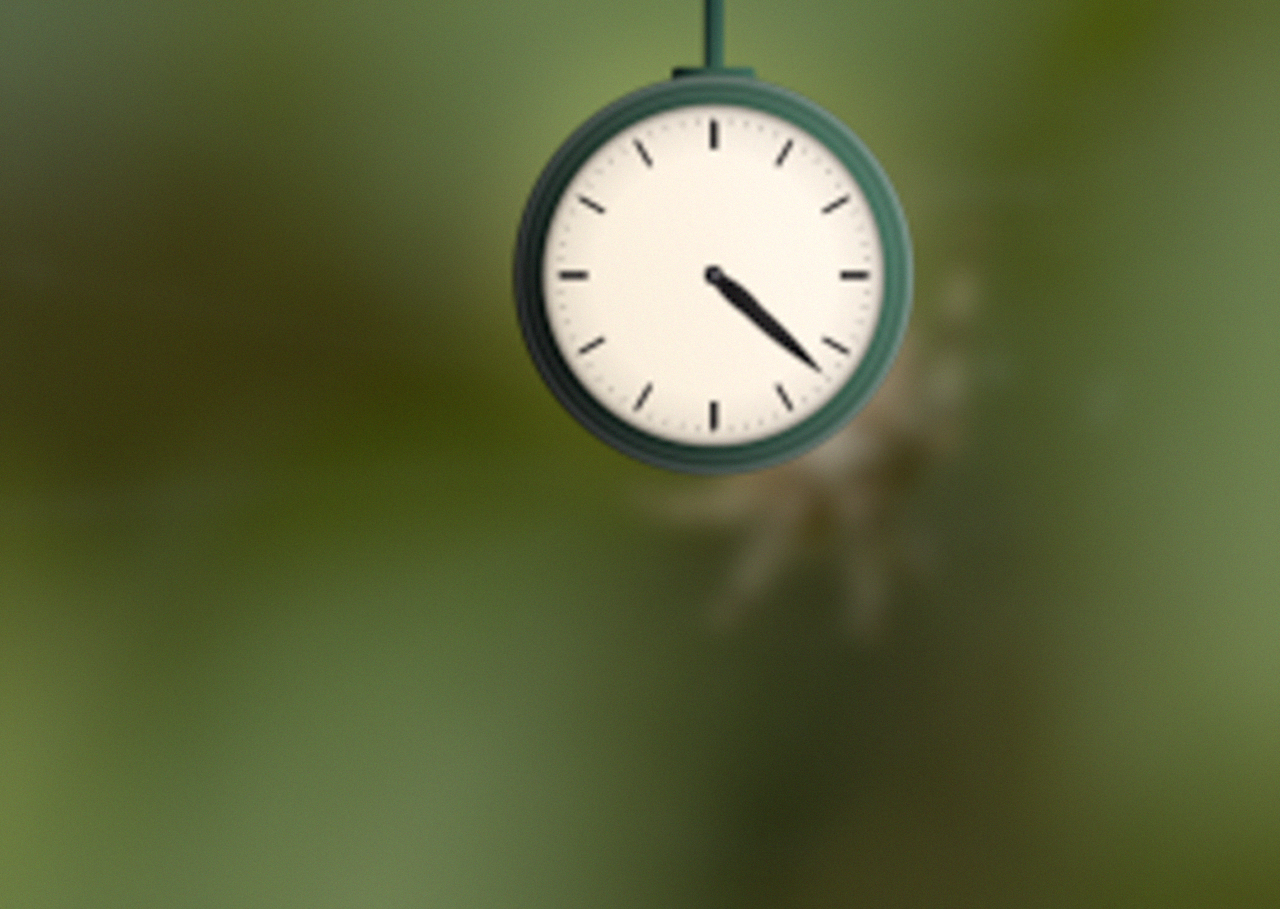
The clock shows h=4 m=22
